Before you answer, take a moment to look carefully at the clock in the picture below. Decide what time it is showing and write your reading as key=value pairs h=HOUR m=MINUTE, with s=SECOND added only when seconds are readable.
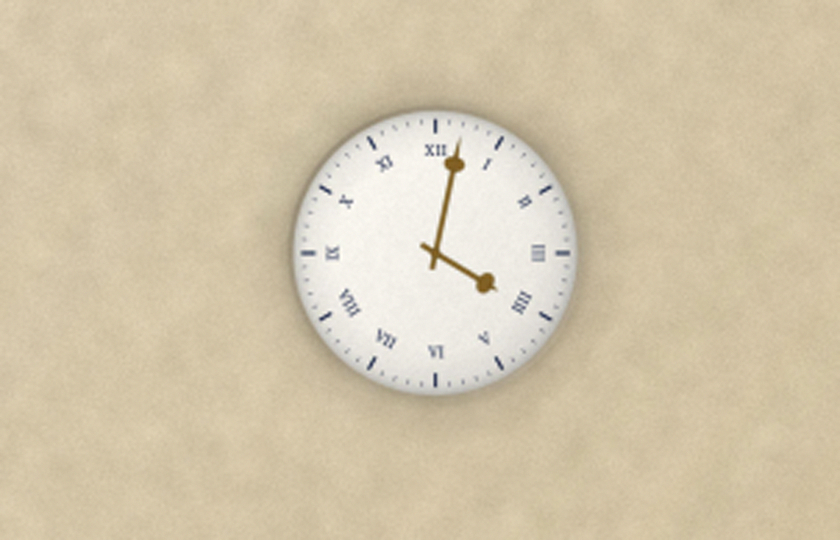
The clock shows h=4 m=2
